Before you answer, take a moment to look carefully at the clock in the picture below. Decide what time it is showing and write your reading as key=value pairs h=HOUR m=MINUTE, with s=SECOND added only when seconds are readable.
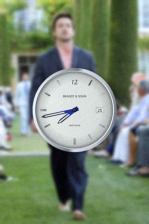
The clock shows h=7 m=43
